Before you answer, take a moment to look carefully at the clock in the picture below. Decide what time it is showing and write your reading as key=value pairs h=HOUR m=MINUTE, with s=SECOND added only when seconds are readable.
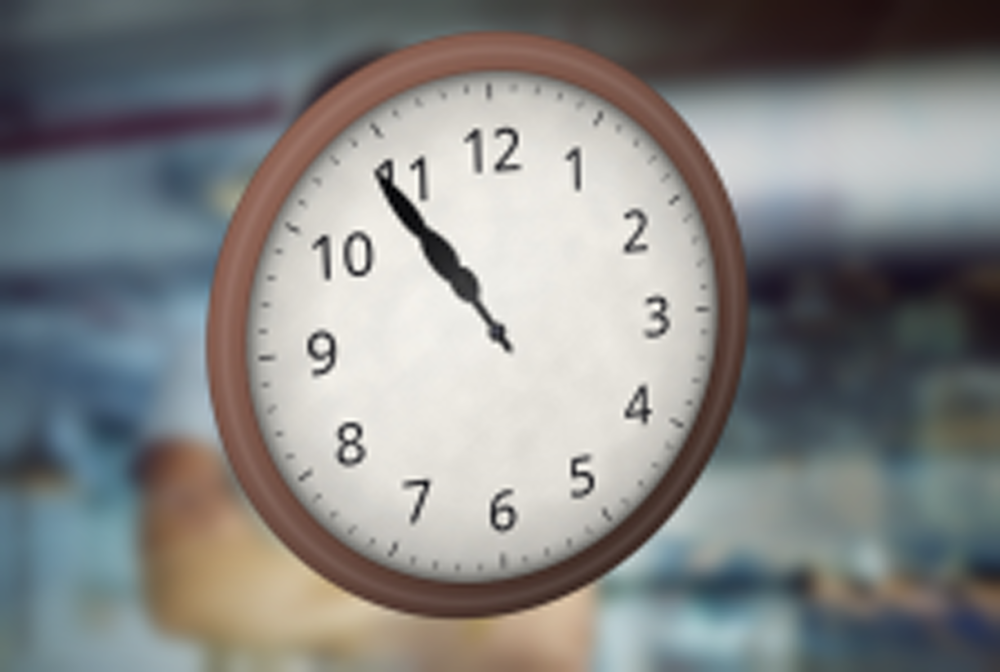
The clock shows h=10 m=54
